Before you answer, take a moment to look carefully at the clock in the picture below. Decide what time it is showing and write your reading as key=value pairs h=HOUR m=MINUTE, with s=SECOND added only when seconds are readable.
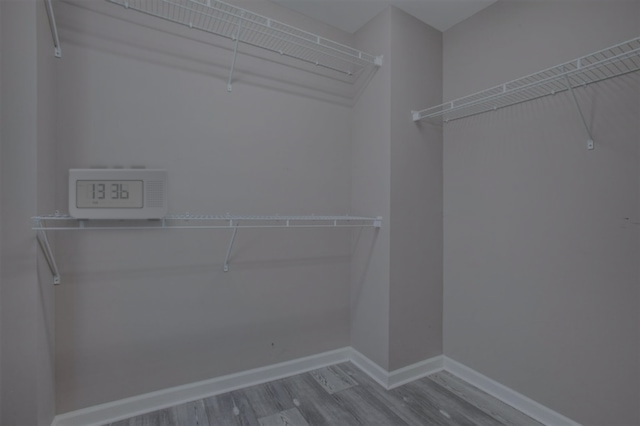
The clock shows h=13 m=36
